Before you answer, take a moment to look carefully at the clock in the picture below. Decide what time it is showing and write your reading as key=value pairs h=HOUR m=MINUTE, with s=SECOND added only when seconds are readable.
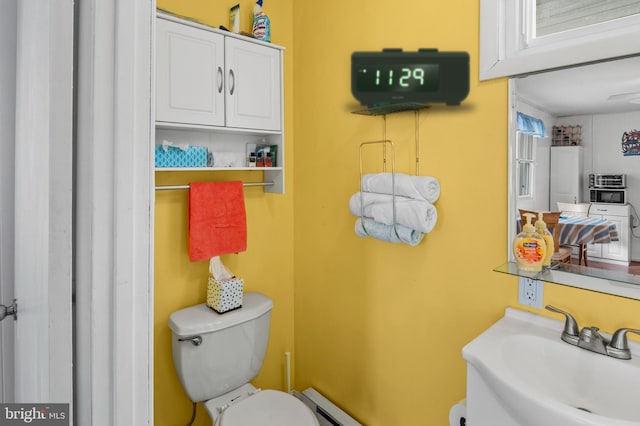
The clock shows h=11 m=29
